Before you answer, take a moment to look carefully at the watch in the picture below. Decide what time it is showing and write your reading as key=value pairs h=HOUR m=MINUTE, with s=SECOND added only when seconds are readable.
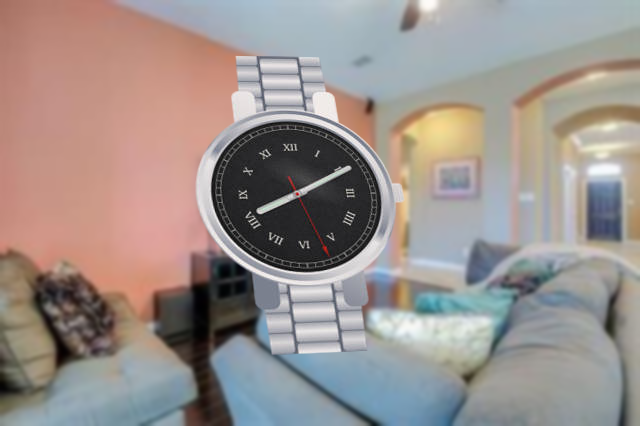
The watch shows h=8 m=10 s=27
